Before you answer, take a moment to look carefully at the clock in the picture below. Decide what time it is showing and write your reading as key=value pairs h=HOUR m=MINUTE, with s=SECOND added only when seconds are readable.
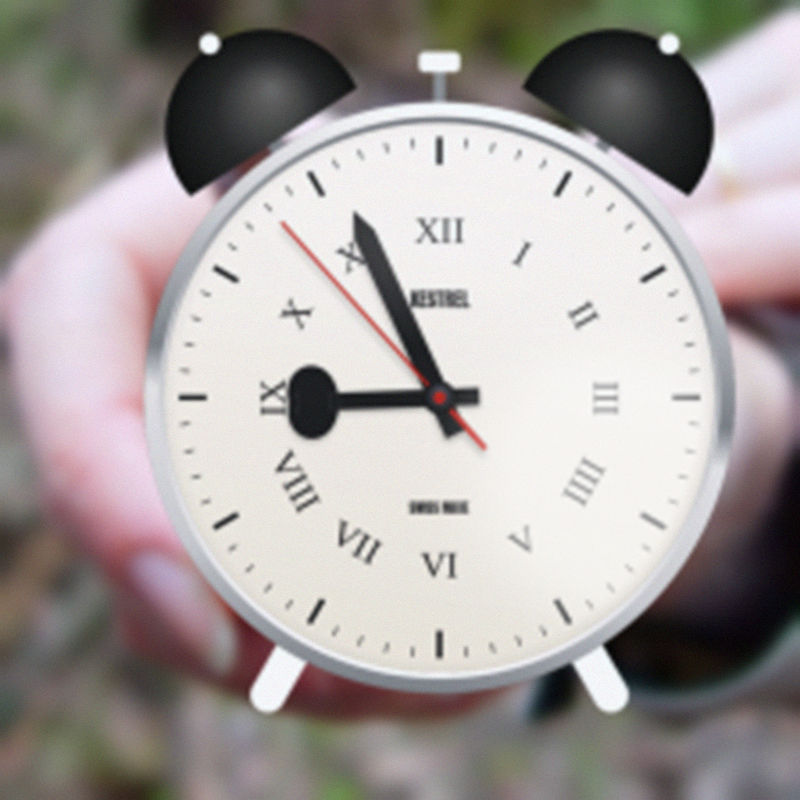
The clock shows h=8 m=55 s=53
